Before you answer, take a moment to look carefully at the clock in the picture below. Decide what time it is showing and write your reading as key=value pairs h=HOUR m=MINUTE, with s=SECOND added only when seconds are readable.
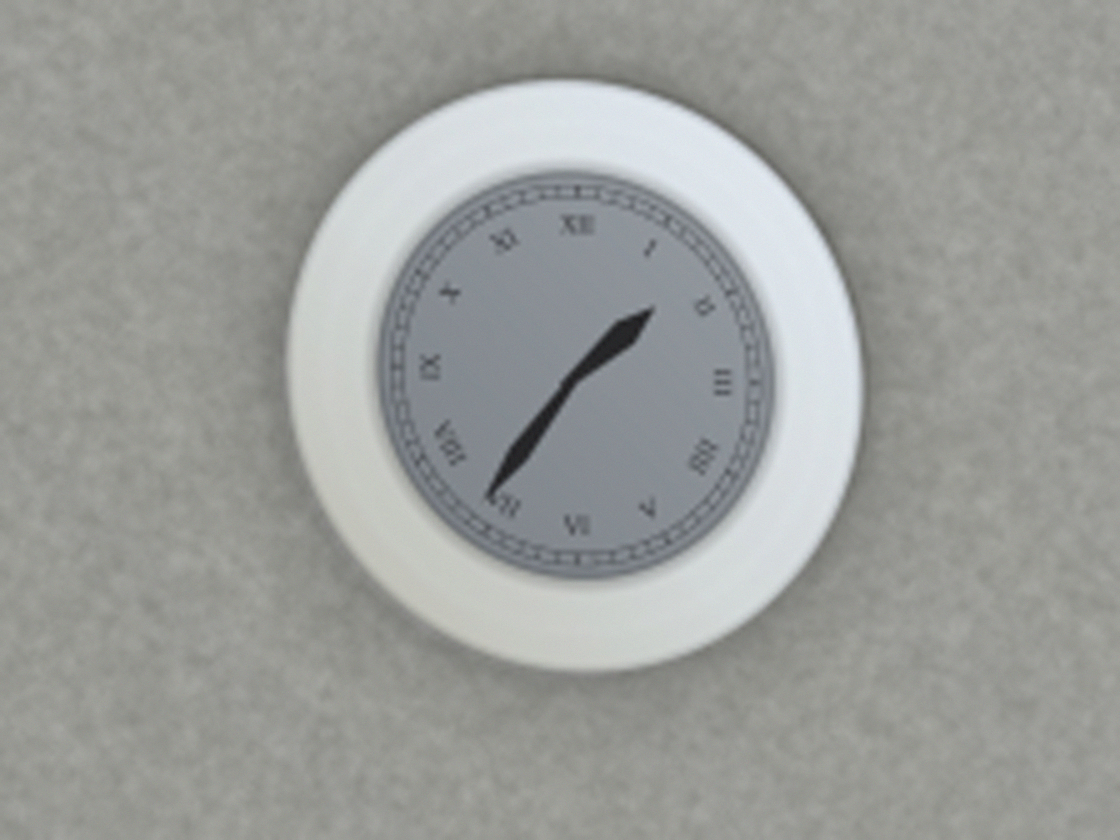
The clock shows h=1 m=36
